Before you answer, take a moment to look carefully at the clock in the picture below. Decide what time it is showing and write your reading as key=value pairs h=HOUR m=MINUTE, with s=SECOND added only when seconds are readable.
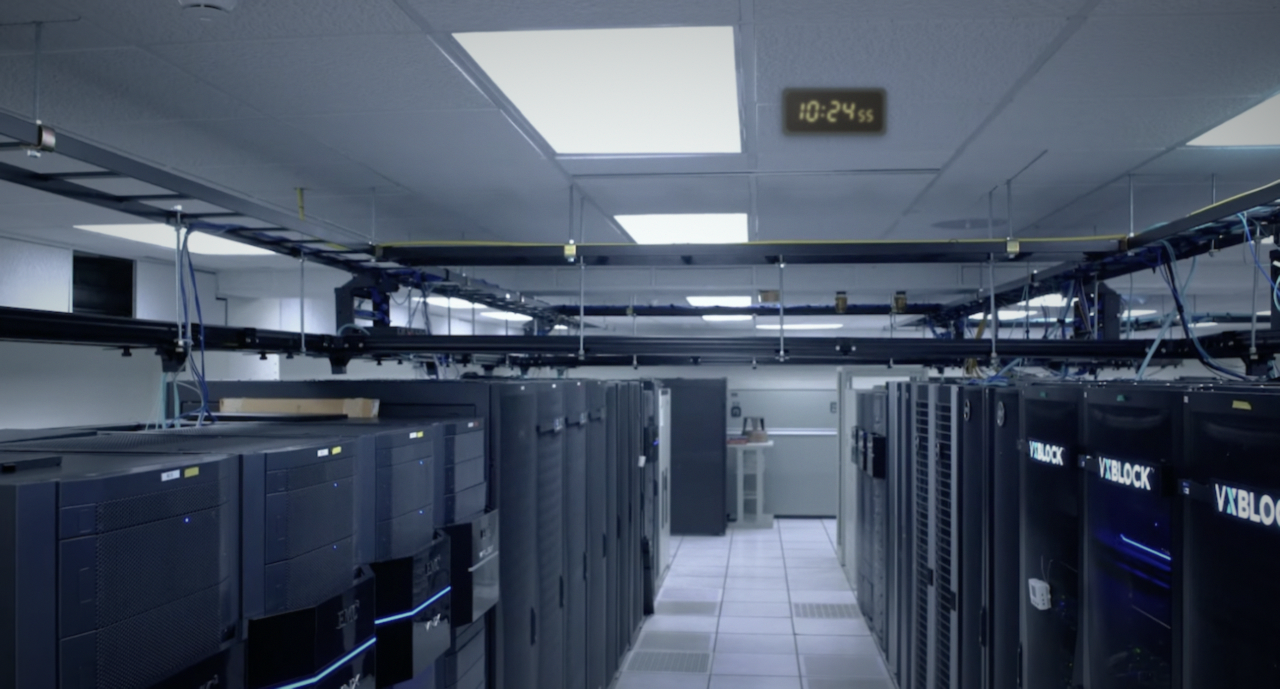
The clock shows h=10 m=24
